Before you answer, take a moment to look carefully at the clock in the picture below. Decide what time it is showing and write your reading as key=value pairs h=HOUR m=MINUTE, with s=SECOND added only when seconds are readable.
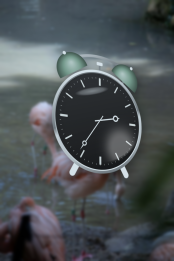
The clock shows h=2 m=36
